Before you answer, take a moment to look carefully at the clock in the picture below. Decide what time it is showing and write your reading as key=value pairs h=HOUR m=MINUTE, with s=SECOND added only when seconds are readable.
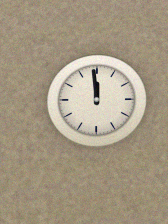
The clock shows h=11 m=59
